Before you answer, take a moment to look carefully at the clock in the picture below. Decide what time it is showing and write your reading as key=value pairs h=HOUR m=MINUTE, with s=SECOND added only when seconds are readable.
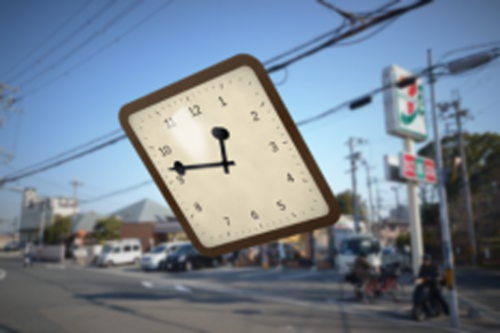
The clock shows h=12 m=47
